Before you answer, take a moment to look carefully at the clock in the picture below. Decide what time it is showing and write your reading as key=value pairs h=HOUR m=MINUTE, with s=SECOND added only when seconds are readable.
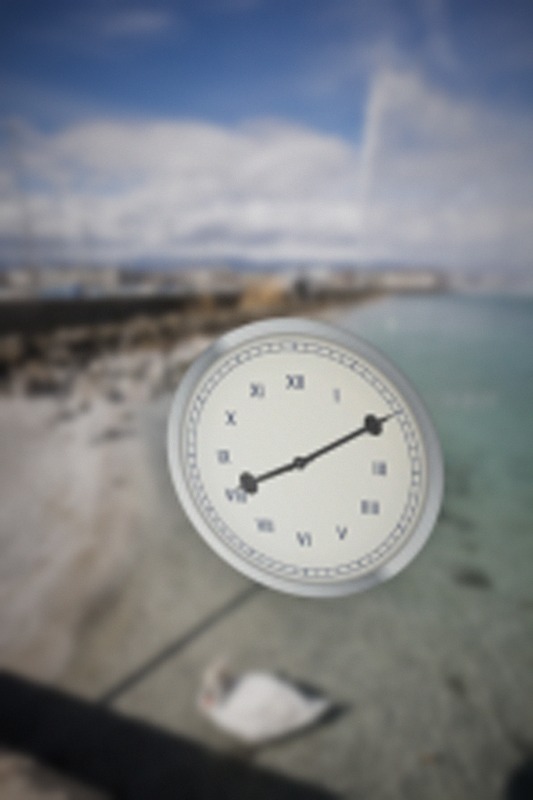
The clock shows h=8 m=10
